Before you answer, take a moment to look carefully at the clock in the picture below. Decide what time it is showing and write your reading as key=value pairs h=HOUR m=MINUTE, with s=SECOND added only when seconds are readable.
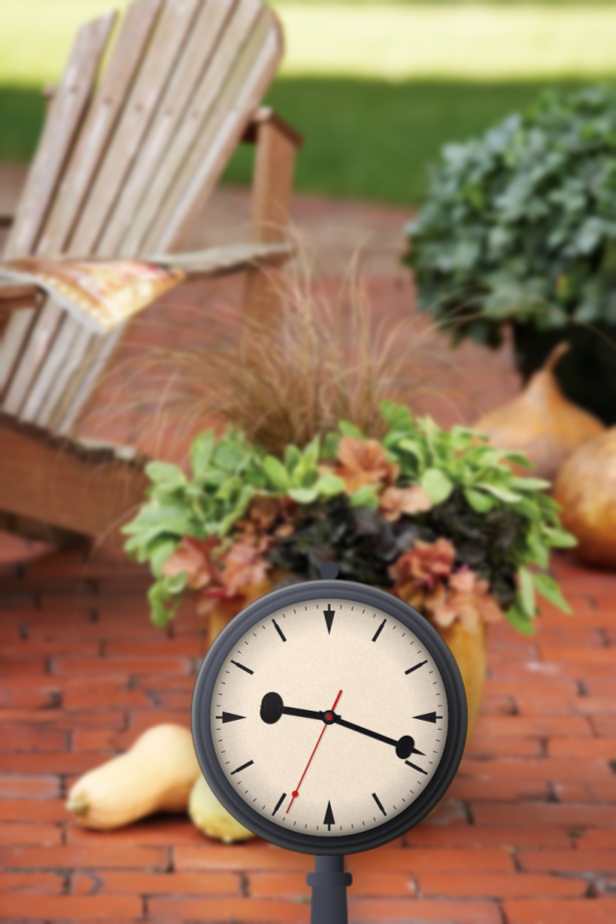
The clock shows h=9 m=18 s=34
